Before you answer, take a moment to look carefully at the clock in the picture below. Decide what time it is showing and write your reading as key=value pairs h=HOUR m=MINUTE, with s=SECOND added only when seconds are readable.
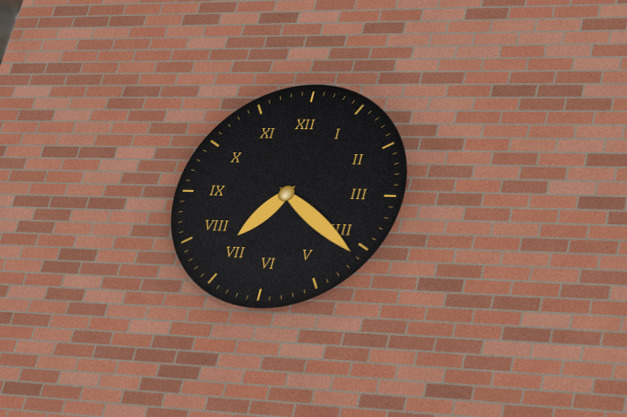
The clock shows h=7 m=21
